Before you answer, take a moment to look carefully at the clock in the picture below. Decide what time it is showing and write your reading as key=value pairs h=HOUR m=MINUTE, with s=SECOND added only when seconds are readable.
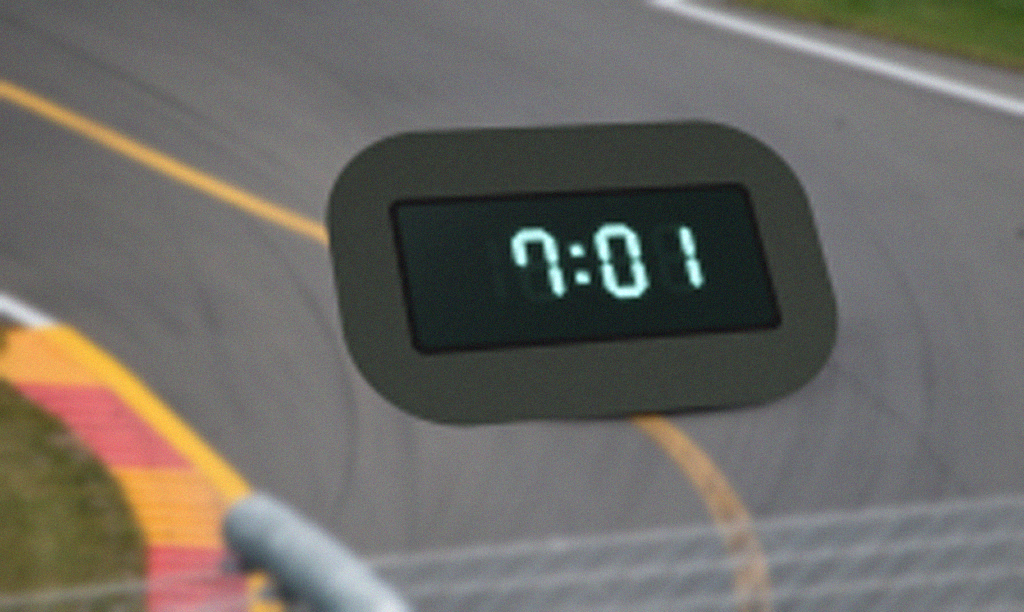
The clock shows h=7 m=1
